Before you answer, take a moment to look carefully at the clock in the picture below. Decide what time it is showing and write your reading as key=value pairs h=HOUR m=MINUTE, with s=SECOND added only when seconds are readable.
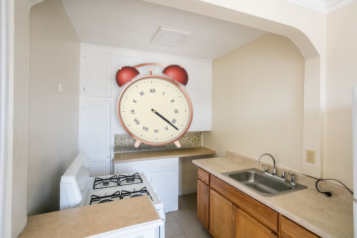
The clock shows h=4 m=22
